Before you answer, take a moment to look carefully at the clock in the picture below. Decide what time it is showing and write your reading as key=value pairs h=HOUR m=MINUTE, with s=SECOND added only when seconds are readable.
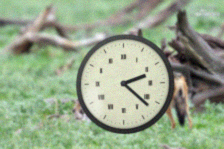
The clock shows h=2 m=22
